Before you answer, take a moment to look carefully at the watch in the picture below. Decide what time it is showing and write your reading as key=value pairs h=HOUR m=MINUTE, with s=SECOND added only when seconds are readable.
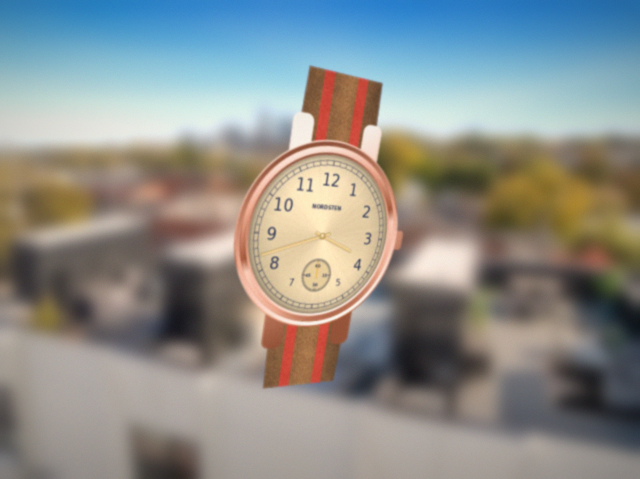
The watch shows h=3 m=42
